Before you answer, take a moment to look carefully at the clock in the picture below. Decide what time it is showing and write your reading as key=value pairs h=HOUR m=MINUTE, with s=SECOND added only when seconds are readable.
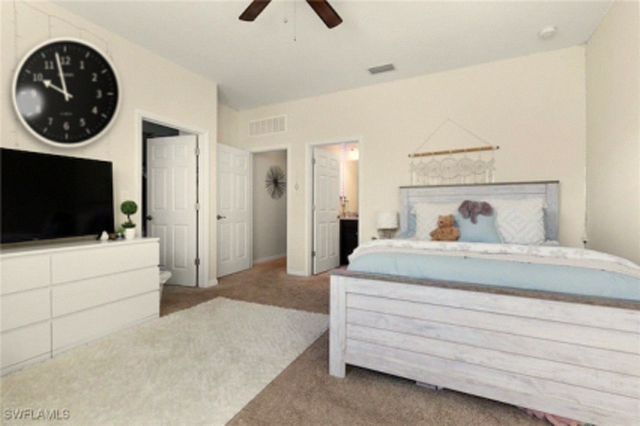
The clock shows h=9 m=58
